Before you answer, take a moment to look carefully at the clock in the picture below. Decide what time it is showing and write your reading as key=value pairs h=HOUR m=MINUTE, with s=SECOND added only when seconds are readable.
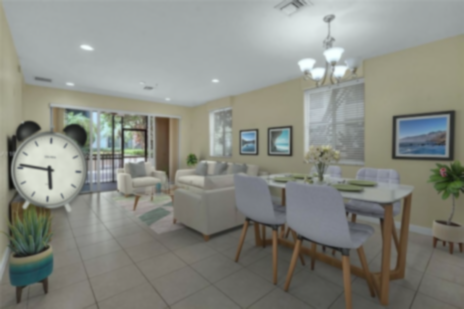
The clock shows h=5 m=46
